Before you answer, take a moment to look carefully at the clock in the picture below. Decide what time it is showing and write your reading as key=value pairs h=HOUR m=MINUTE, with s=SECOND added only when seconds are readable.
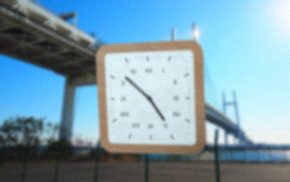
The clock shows h=4 m=52
